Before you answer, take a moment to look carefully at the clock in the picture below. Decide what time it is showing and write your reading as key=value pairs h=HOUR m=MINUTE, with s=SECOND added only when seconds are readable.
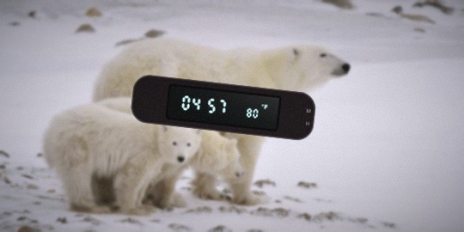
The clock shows h=4 m=57
